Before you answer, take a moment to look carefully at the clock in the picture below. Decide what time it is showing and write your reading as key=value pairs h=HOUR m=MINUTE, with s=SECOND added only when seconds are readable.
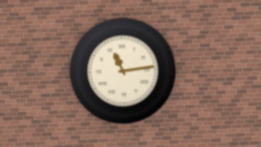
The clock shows h=11 m=14
